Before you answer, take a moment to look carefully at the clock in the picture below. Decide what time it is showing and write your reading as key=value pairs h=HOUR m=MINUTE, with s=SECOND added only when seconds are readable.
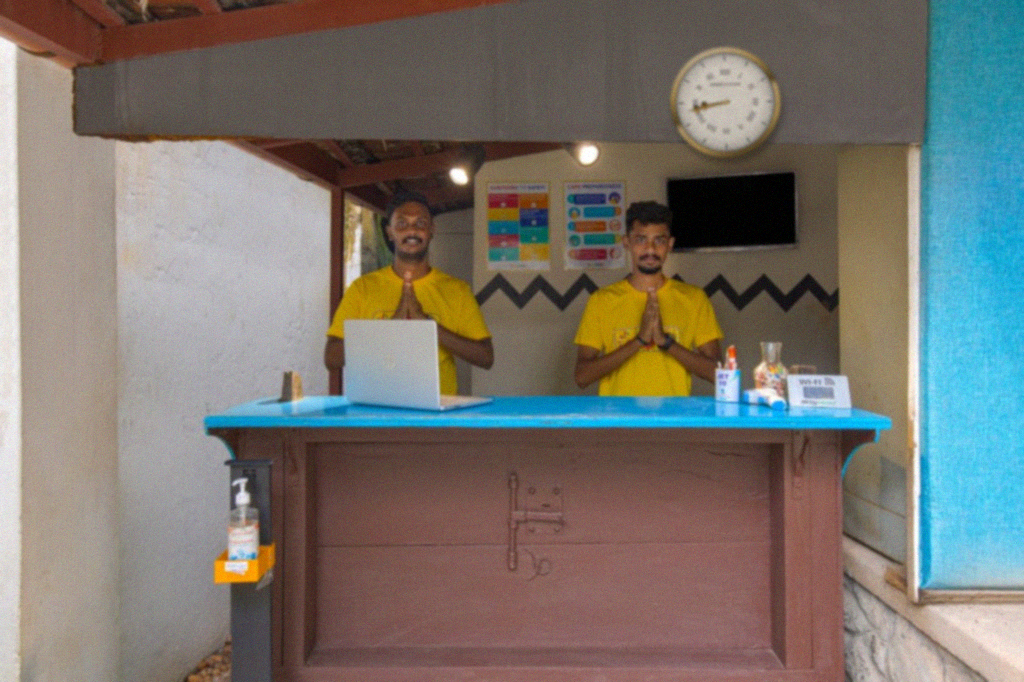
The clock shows h=8 m=43
